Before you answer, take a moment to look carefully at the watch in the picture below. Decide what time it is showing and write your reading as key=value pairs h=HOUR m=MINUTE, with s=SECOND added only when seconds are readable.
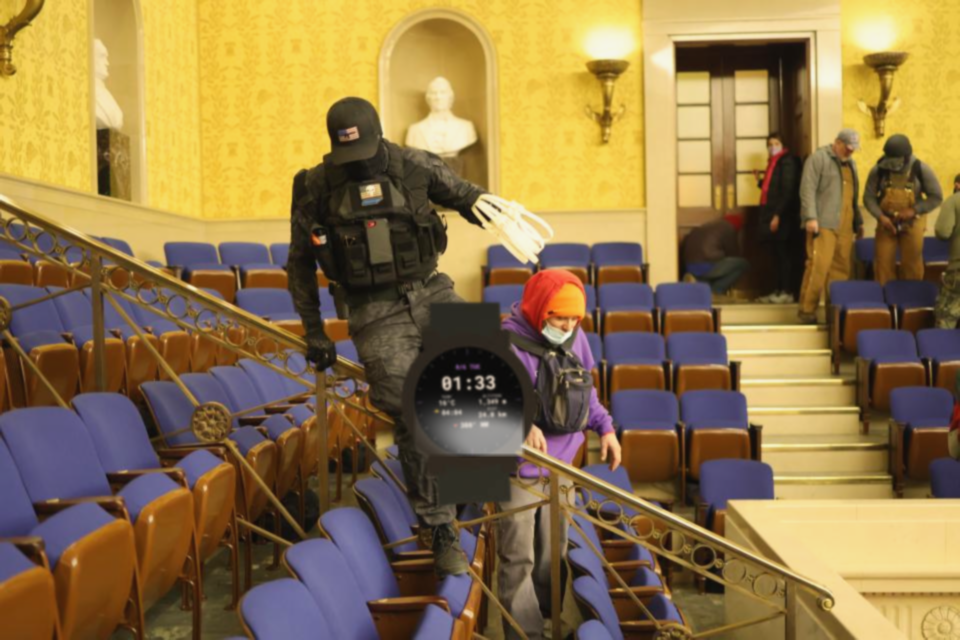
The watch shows h=1 m=33
